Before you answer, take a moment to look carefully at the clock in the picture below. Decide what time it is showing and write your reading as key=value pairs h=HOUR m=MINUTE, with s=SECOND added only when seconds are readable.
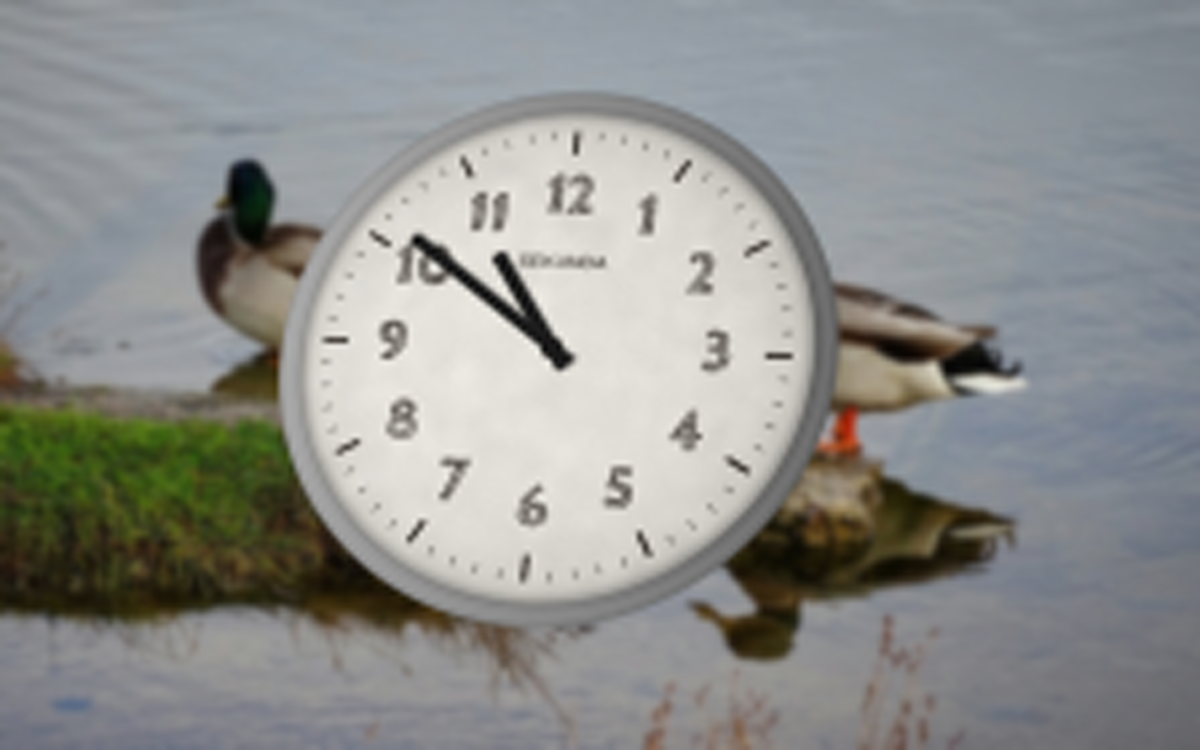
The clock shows h=10 m=51
